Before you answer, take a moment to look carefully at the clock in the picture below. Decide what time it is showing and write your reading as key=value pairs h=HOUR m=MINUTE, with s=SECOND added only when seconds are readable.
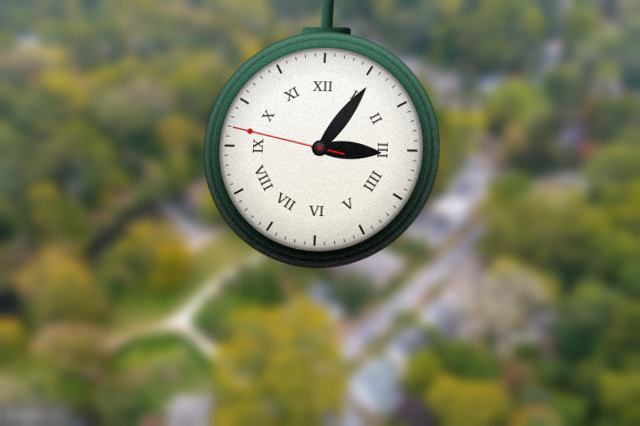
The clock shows h=3 m=5 s=47
